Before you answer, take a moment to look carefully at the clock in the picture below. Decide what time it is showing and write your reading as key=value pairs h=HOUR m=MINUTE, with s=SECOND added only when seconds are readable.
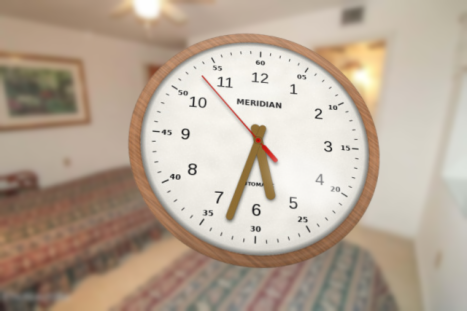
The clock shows h=5 m=32 s=53
